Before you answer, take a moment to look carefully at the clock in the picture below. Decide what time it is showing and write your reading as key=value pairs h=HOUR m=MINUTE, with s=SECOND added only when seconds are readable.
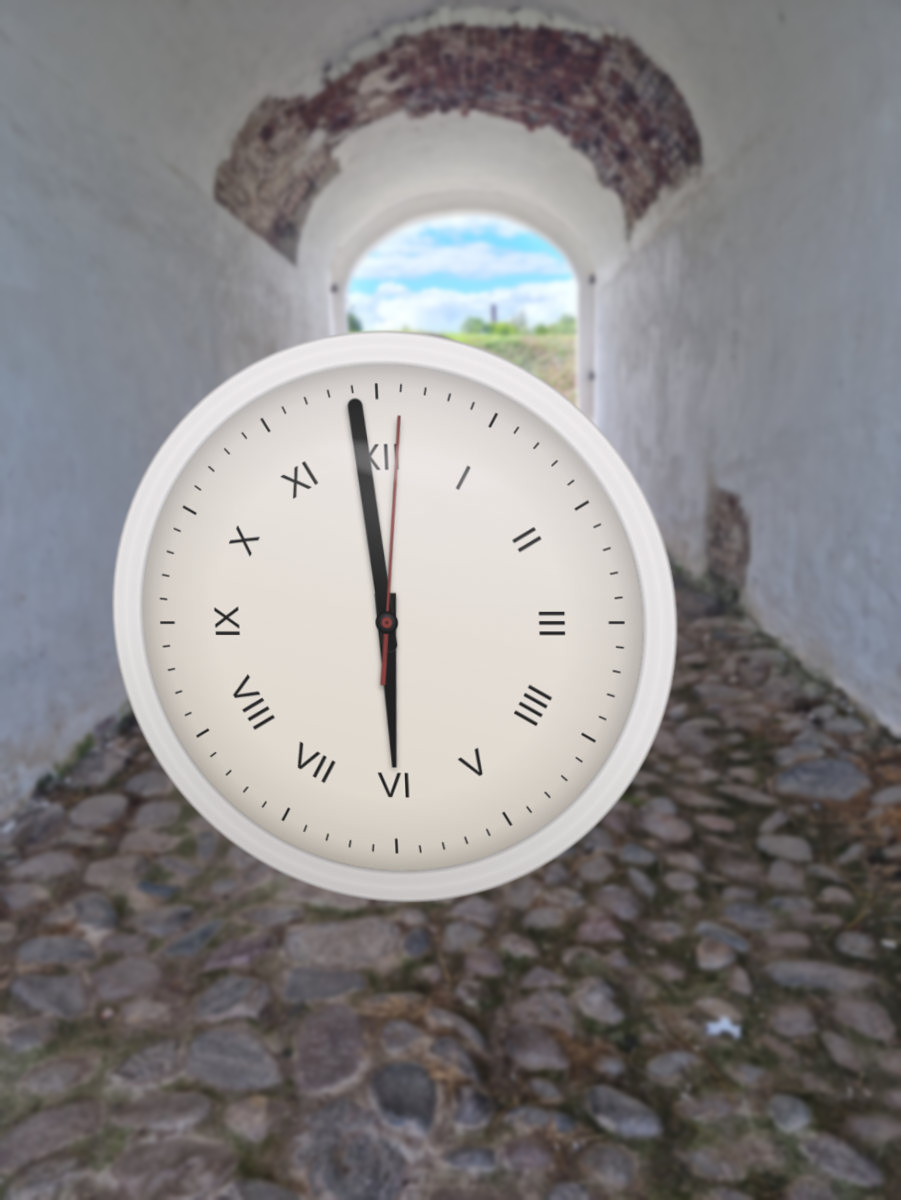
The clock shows h=5 m=59 s=1
